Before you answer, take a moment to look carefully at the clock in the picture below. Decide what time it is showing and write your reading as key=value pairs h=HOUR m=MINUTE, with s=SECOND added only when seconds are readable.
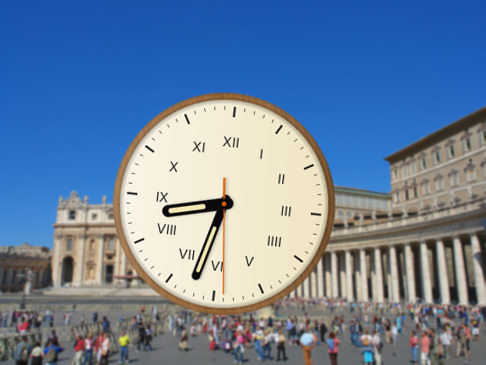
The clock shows h=8 m=32 s=29
